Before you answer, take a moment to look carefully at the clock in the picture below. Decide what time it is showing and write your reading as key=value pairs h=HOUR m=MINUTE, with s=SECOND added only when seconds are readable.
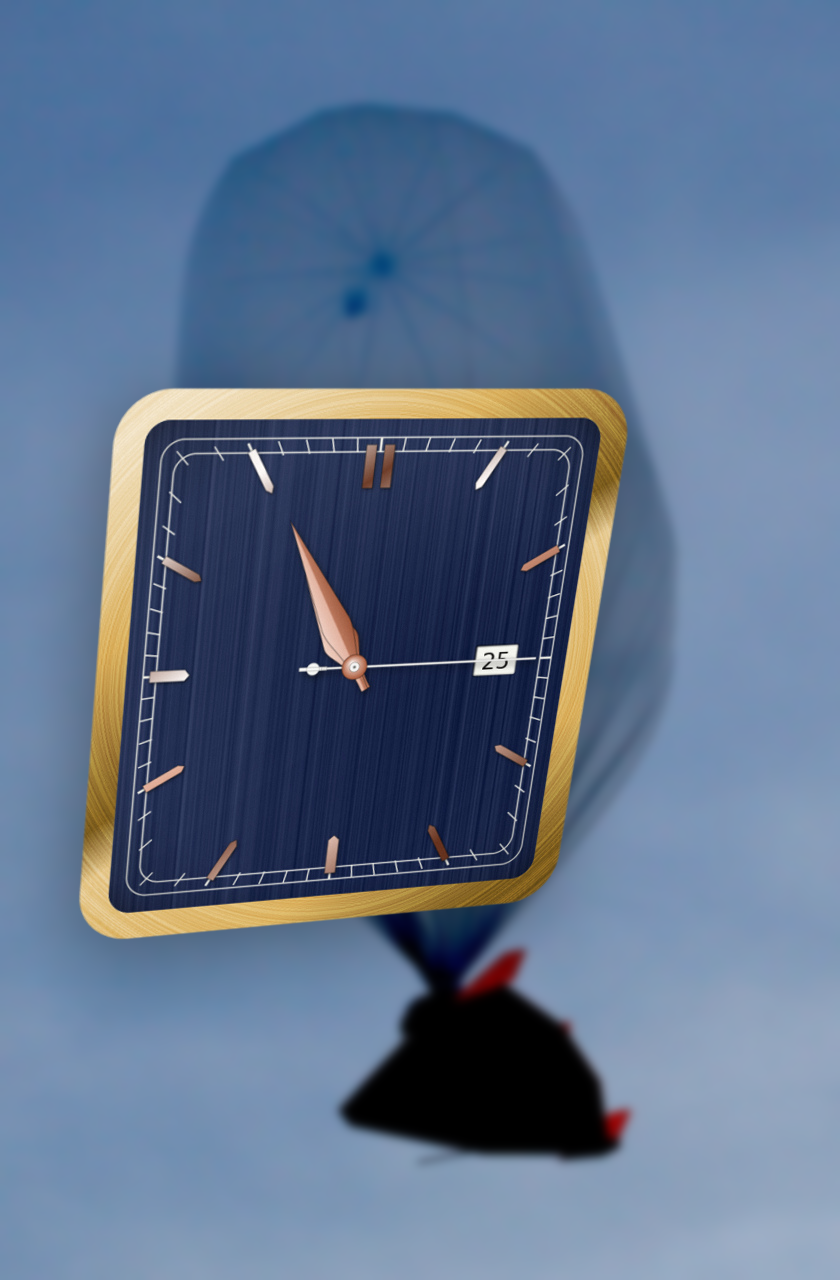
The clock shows h=10 m=55 s=15
